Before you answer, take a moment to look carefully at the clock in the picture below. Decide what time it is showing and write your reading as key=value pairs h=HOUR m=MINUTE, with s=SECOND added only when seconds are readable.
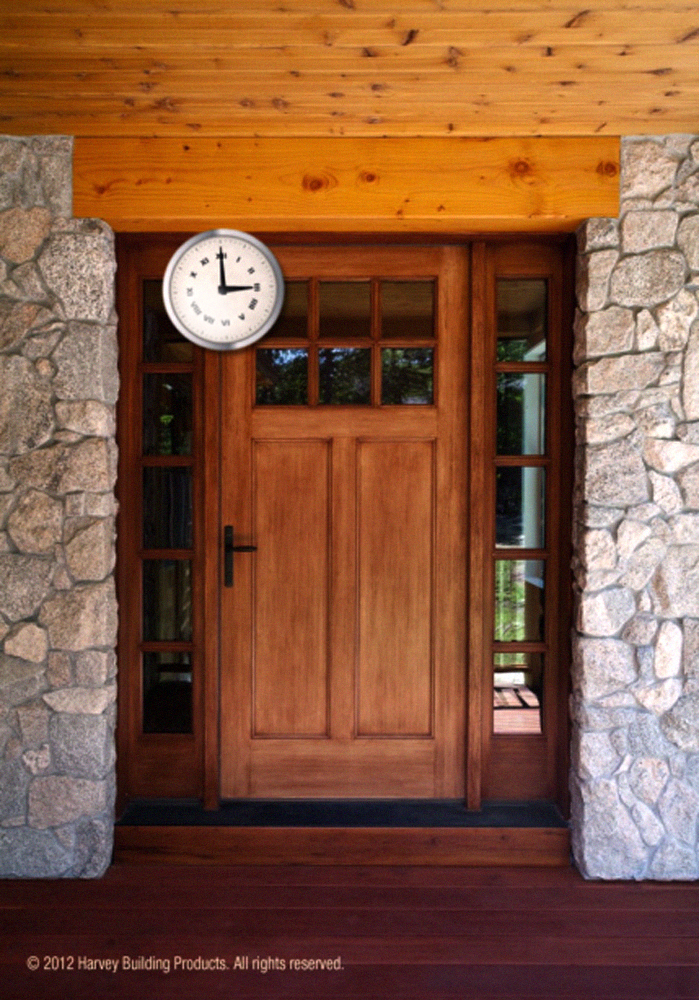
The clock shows h=3 m=0
